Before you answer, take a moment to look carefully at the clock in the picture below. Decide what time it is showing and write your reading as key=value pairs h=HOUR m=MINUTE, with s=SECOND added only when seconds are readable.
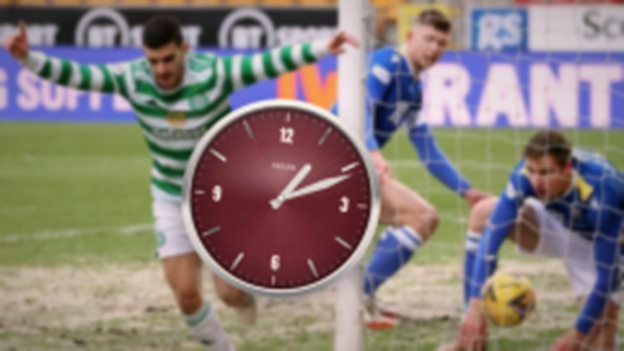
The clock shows h=1 m=11
